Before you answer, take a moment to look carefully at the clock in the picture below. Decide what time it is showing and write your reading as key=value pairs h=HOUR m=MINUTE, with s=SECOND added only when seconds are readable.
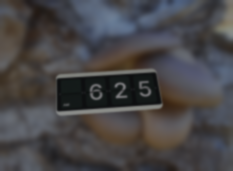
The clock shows h=6 m=25
